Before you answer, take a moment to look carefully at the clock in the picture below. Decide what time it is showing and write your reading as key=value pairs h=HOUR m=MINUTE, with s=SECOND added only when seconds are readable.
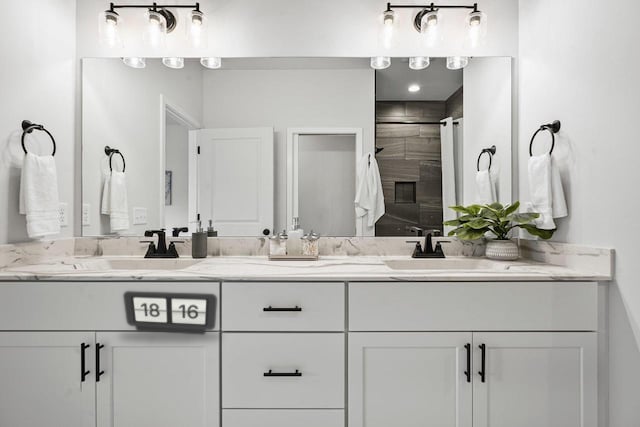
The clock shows h=18 m=16
